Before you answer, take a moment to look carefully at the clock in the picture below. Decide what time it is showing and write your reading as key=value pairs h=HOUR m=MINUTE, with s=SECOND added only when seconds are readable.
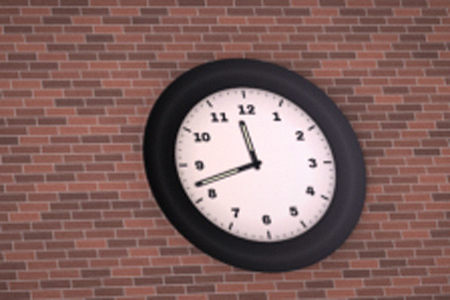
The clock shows h=11 m=42
